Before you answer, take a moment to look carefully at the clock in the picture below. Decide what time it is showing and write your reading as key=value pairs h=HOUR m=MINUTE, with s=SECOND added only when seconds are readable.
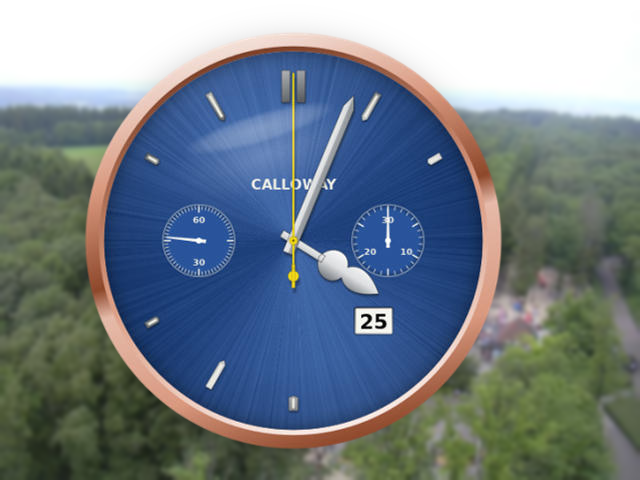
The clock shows h=4 m=3 s=46
